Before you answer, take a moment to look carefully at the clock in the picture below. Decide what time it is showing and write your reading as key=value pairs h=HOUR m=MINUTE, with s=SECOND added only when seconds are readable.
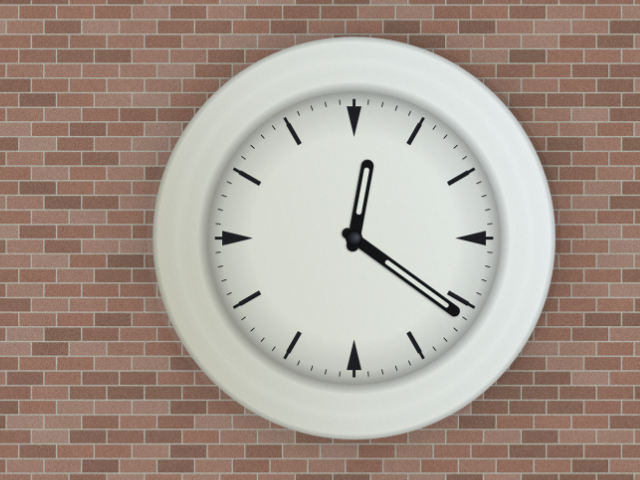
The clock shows h=12 m=21
